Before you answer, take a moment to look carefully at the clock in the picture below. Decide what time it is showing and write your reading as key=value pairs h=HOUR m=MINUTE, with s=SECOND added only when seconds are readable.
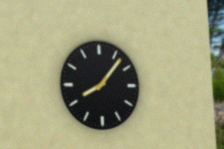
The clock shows h=8 m=7
